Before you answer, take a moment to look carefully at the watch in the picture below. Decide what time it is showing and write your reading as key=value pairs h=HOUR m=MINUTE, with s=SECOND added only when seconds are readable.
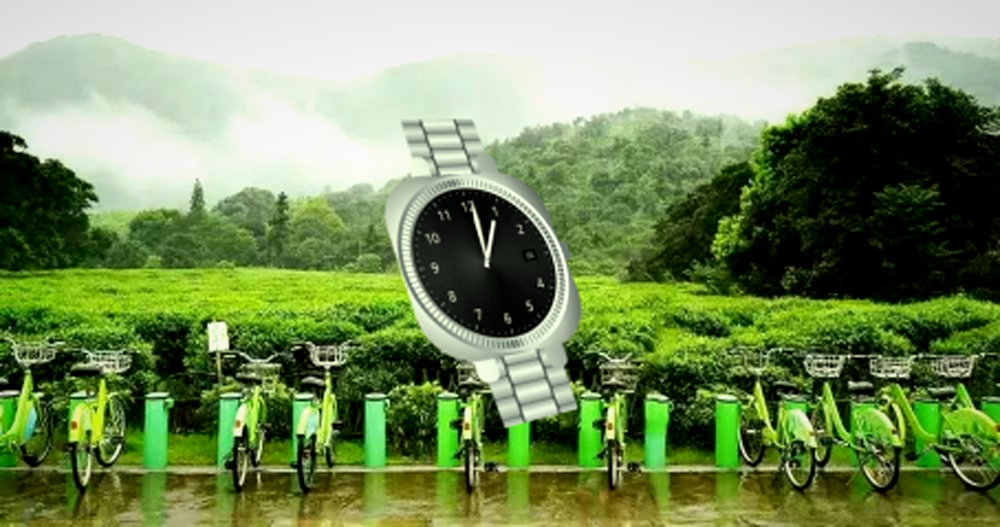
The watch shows h=1 m=1
